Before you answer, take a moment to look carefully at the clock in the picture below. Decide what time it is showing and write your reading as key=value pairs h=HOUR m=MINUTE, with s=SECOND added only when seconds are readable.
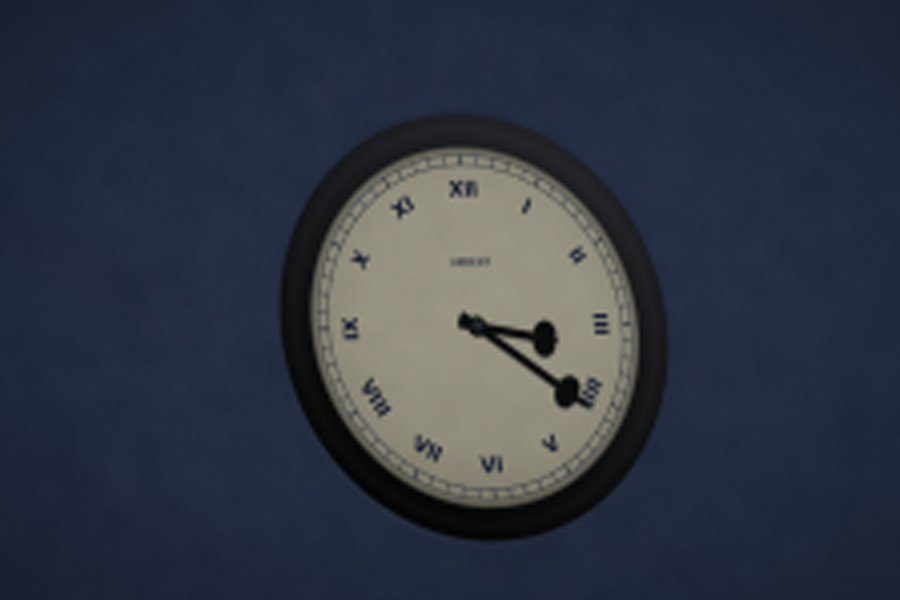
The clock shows h=3 m=21
